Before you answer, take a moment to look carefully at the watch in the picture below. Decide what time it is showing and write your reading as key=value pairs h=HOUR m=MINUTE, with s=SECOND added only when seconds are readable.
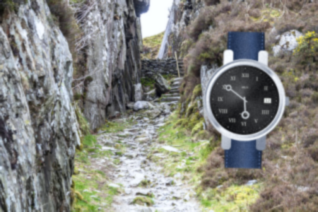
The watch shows h=5 m=51
